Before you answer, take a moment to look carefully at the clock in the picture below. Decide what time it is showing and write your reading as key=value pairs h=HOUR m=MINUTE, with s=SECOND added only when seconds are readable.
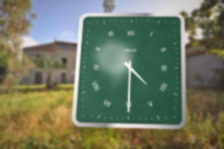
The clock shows h=4 m=30
